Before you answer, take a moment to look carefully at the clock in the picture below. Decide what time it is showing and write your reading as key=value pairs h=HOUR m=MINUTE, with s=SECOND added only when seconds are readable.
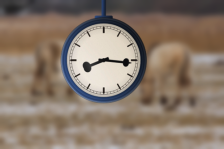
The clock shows h=8 m=16
